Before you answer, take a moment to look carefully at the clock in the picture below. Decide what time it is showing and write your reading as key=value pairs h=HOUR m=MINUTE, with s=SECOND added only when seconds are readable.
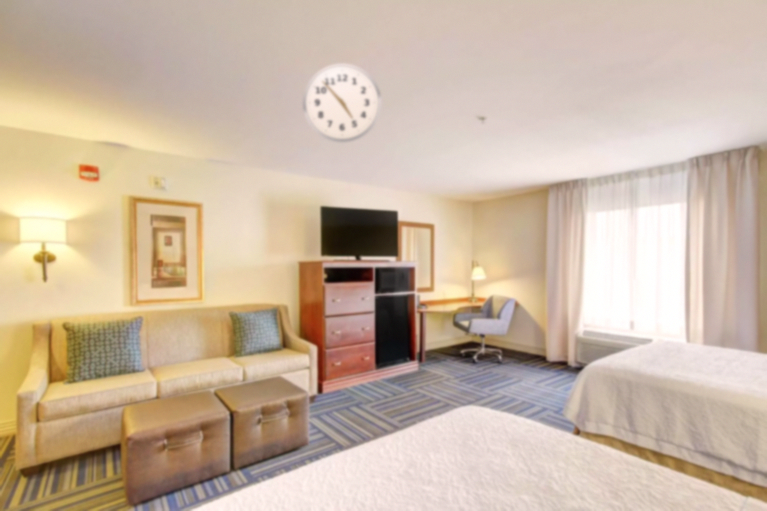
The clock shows h=4 m=53
